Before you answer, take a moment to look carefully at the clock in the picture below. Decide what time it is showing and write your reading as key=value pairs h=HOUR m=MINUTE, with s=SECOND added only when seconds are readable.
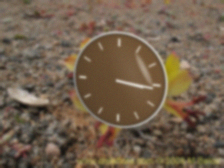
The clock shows h=3 m=16
